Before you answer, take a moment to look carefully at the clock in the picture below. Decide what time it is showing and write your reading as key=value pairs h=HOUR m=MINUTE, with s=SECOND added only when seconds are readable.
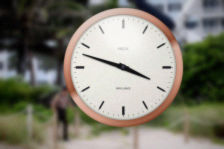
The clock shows h=3 m=48
